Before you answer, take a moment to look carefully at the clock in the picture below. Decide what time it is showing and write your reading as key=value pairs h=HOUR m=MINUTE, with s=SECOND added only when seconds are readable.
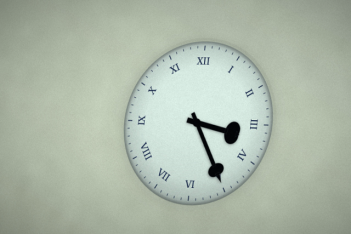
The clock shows h=3 m=25
